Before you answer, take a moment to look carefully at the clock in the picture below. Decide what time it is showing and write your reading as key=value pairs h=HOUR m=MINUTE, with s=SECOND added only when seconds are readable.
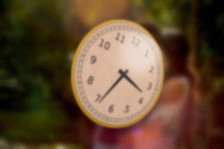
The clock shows h=3 m=34
